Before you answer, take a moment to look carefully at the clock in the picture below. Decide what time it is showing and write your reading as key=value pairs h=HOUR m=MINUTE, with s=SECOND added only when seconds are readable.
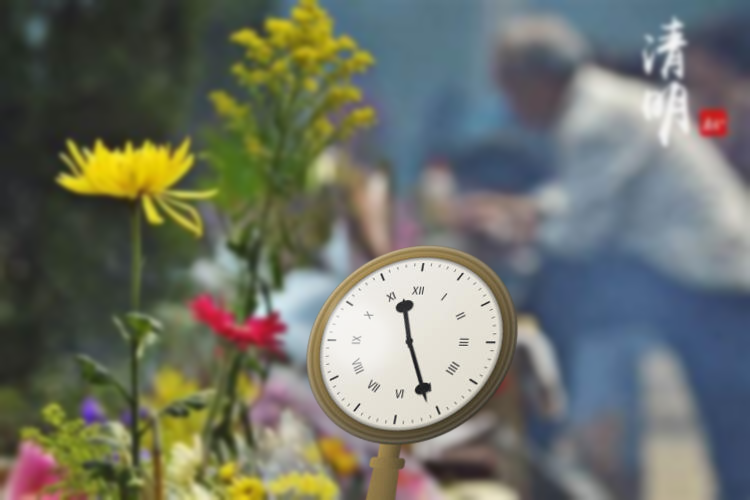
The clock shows h=11 m=26
